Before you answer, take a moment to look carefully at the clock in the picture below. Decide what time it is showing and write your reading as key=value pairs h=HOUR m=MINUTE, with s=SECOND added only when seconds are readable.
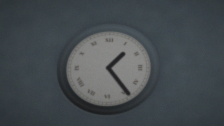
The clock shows h=1 m=24
